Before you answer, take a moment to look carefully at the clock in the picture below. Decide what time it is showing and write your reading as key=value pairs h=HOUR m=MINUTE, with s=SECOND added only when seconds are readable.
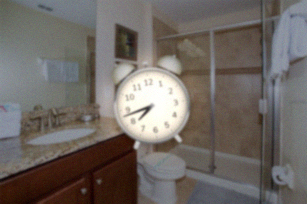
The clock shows h=7 m=43
